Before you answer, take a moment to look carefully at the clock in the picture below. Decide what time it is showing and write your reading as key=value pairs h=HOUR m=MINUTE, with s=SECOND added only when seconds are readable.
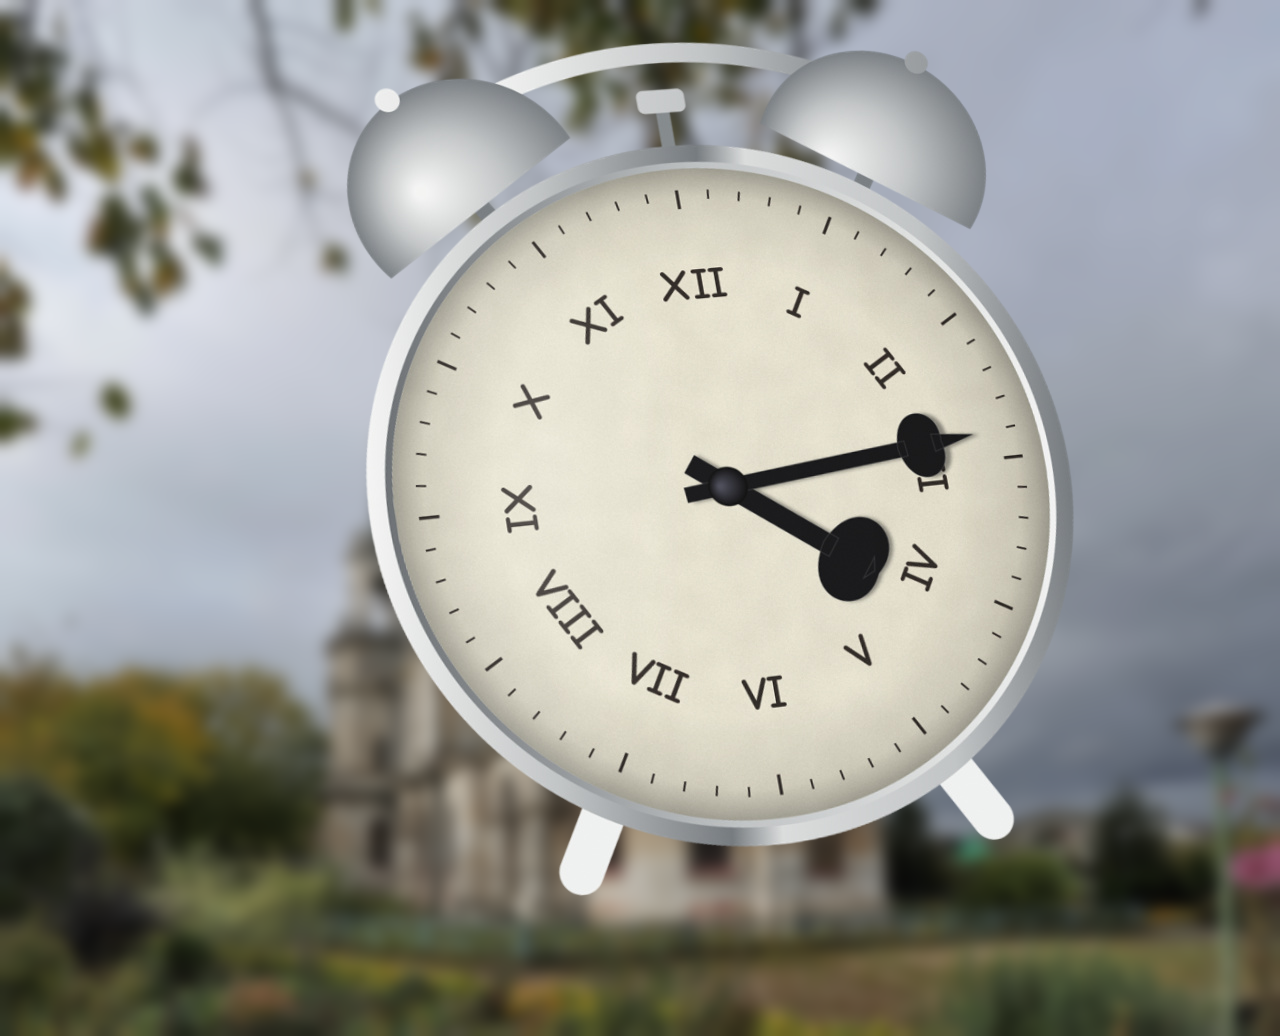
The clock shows h=4 m=14
